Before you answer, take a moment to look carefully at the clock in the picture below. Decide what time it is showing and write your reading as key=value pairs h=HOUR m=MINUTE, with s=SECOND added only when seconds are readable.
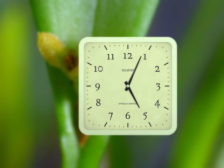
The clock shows h=5 m=4
